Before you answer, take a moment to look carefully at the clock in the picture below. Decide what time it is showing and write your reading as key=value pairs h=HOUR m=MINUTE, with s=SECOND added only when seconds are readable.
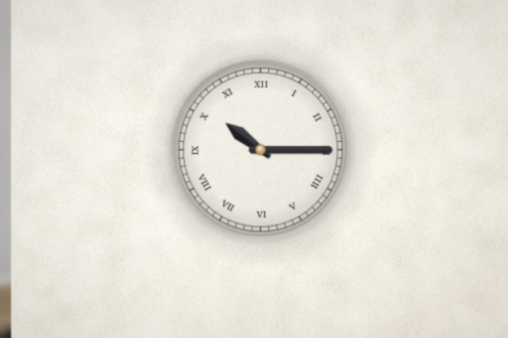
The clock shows h=10 m=15
